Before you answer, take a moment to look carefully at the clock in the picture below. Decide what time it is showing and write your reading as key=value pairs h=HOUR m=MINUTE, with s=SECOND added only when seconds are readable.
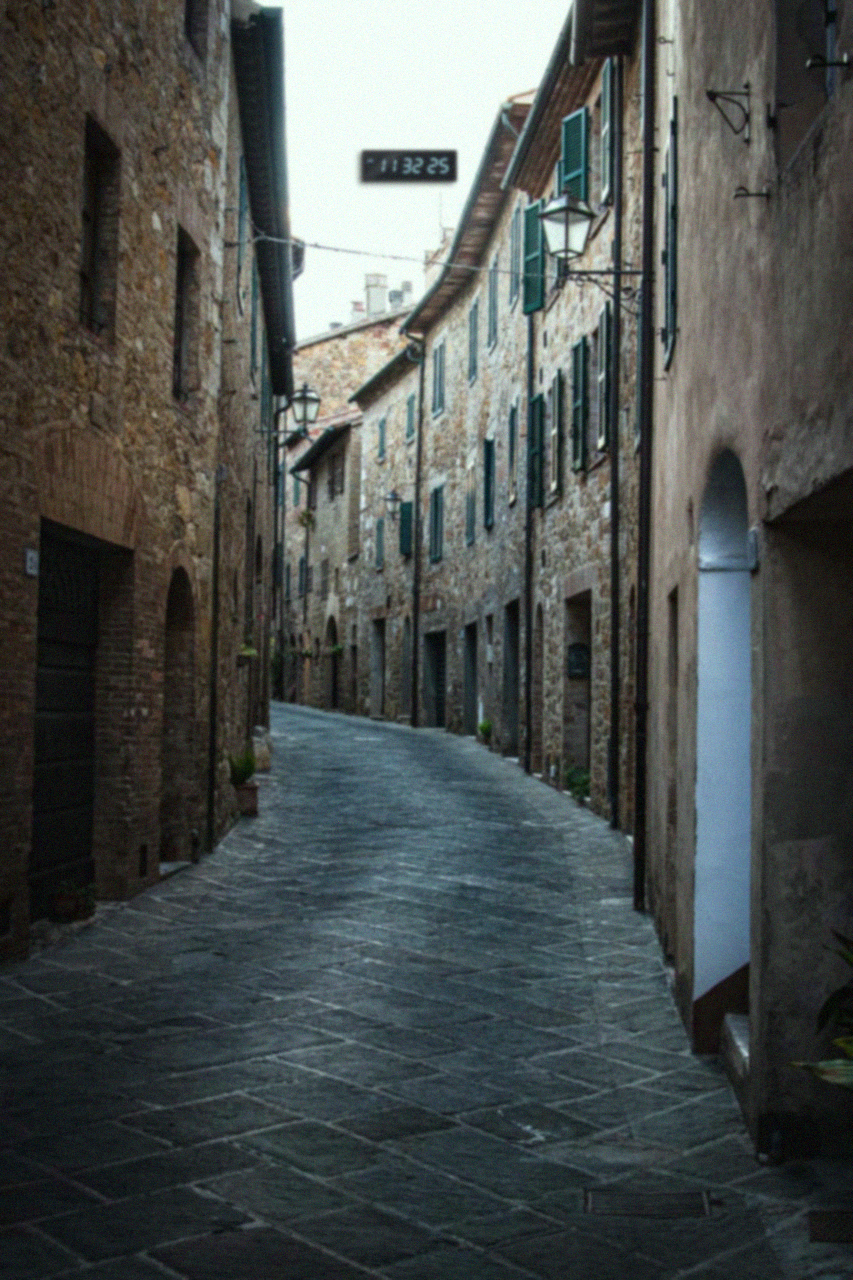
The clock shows h=11 m=32 s=25
